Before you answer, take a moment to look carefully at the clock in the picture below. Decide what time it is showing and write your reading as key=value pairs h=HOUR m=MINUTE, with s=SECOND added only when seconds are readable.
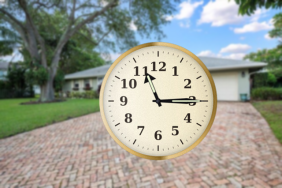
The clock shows h=11 m=15
